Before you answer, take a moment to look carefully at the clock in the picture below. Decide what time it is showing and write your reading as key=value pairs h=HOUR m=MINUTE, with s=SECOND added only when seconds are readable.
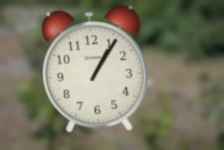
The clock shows h=1 m=6
